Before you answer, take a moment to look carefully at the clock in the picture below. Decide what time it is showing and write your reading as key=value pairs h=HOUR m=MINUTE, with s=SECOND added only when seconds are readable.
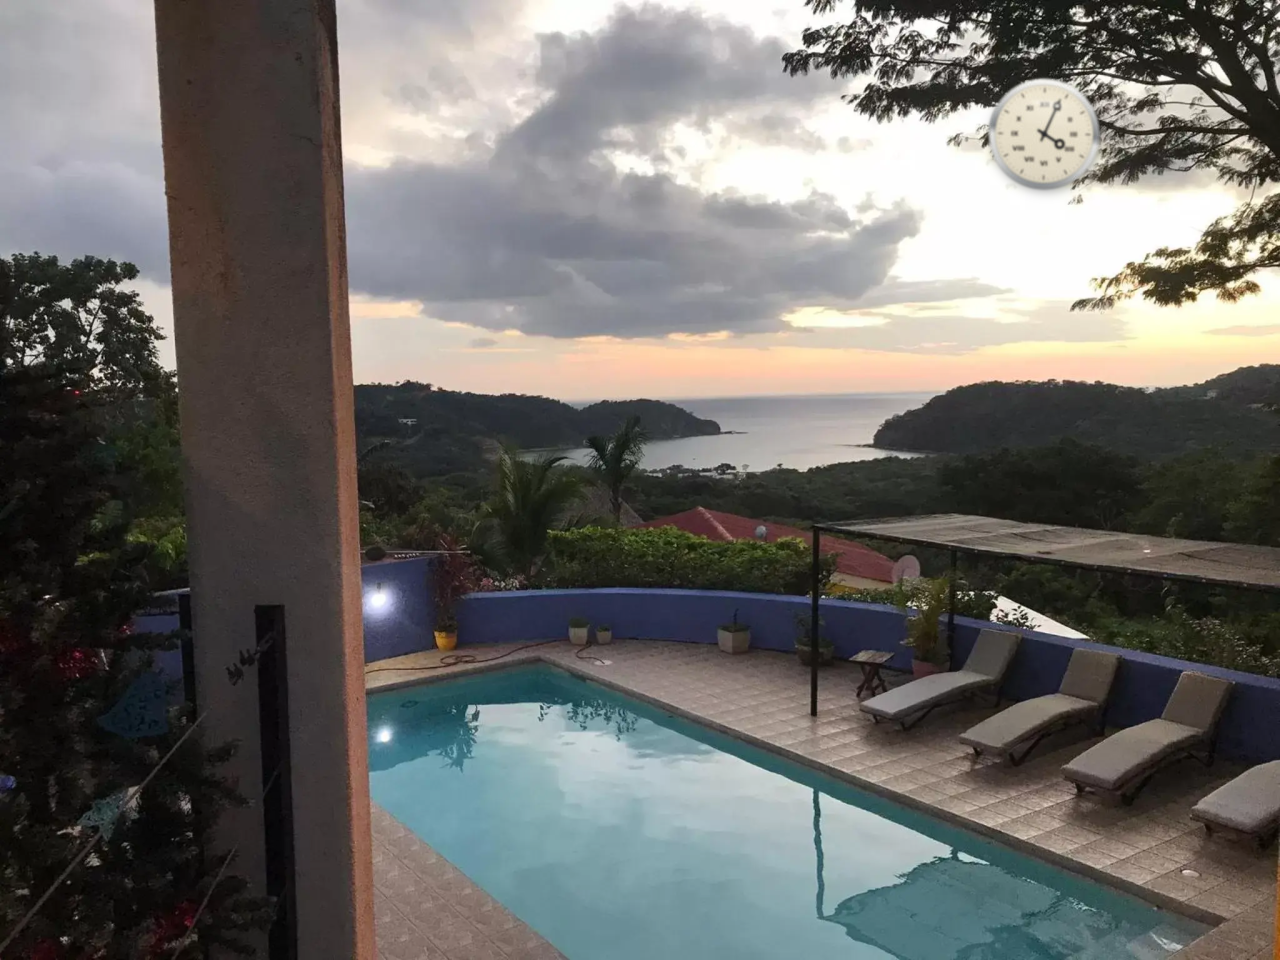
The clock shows h=4 m=4
